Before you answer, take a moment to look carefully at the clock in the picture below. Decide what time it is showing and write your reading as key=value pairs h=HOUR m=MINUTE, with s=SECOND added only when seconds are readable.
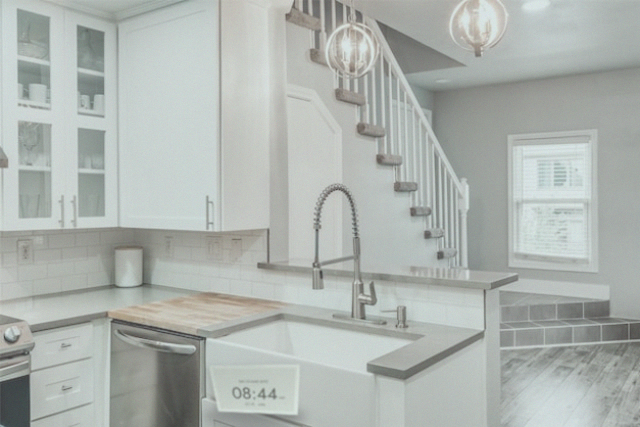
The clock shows h=8 m=44
